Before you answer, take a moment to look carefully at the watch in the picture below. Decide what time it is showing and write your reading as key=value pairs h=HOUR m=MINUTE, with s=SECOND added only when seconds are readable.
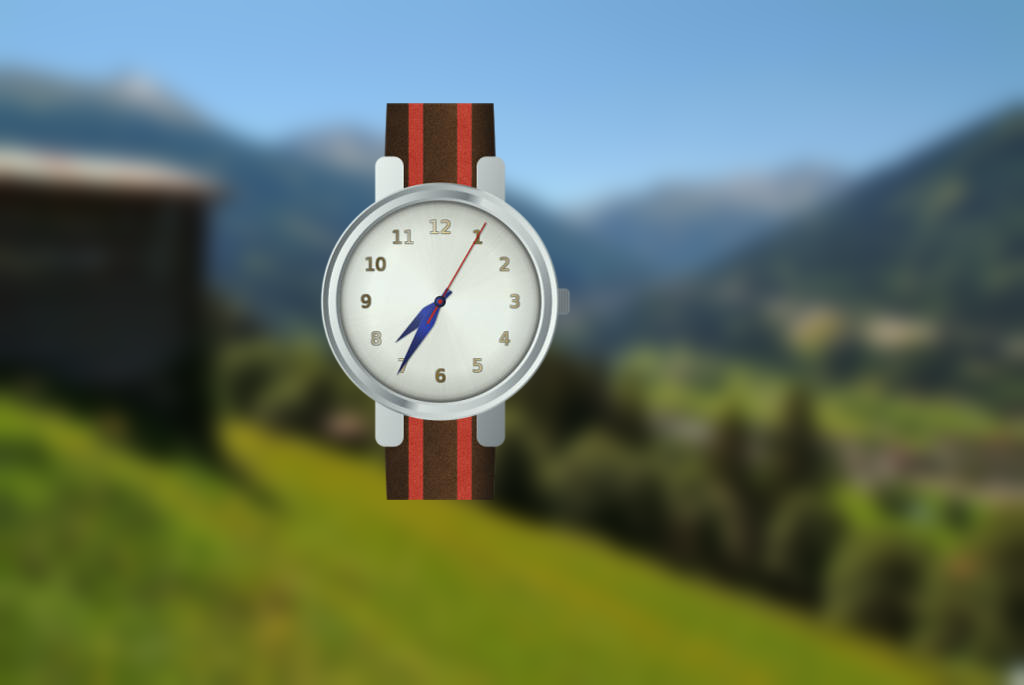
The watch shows h=7 m=35 s=5
